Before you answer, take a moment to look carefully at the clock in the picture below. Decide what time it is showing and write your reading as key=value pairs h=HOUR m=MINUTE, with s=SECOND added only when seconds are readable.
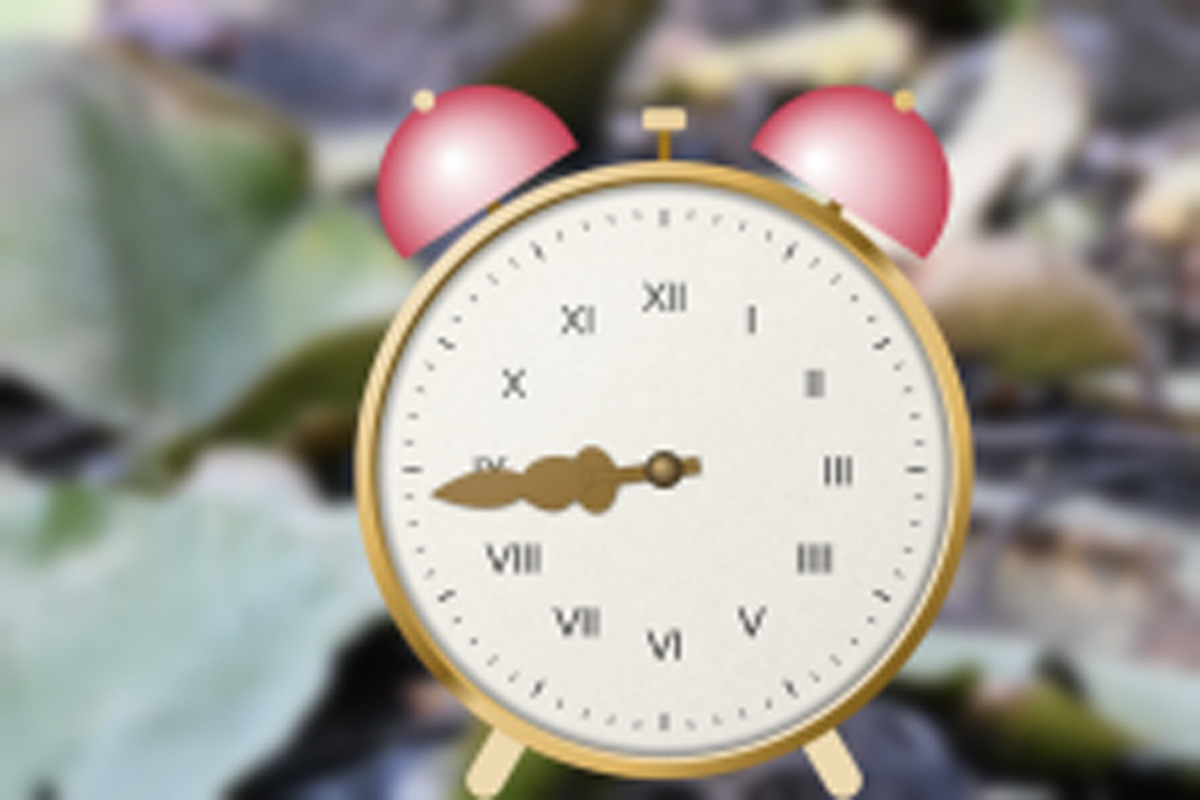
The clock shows h=8 m=44
